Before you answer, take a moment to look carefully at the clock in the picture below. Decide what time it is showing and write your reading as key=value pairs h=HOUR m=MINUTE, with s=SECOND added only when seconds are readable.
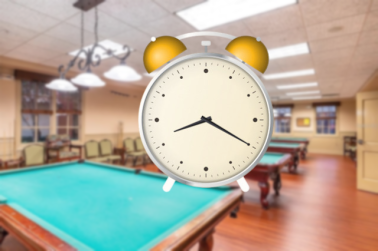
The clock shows h=8 m=20
